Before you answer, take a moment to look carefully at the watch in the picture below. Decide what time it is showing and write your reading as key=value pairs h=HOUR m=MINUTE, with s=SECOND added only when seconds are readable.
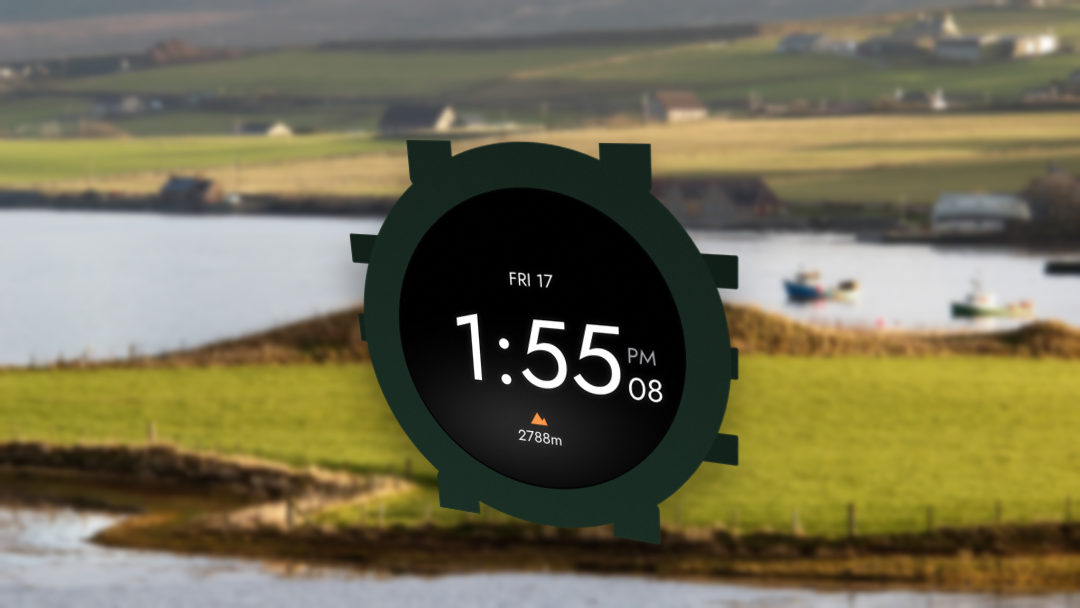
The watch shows h=1 m=55 s=8
